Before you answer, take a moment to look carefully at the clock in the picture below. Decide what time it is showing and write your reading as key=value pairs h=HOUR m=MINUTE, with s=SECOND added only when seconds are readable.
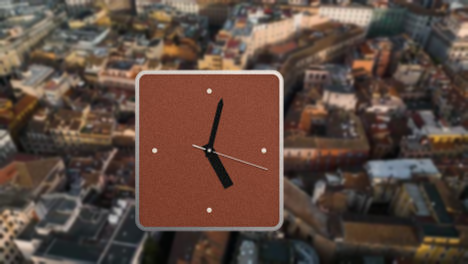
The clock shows h=5 m=2 s=18
